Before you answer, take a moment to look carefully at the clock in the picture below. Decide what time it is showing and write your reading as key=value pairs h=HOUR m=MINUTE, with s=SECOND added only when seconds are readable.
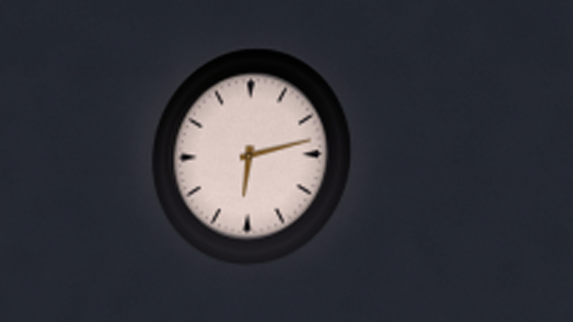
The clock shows h=6 m=13
